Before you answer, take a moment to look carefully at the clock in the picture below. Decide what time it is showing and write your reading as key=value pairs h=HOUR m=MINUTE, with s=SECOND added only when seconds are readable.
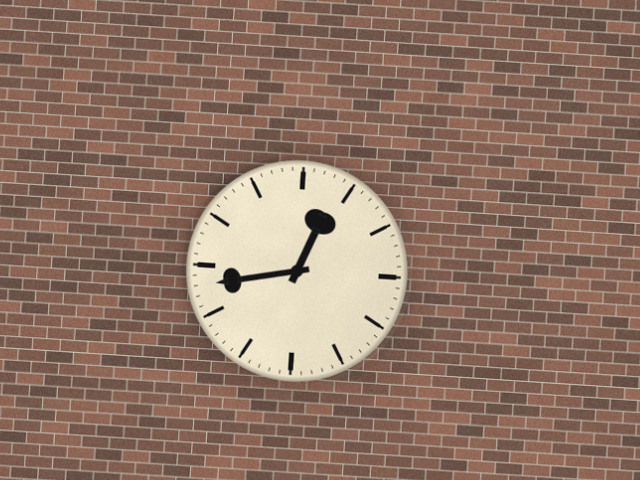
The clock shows h=12 m=43
